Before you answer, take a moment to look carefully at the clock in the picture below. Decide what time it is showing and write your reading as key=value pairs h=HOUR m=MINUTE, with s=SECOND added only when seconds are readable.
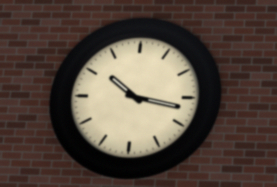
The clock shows h=10 m=17
